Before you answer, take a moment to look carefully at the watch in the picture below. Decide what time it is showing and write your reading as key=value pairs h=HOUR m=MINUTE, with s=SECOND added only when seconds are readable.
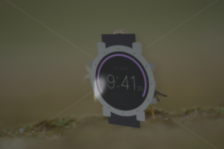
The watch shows h=9 m=41
